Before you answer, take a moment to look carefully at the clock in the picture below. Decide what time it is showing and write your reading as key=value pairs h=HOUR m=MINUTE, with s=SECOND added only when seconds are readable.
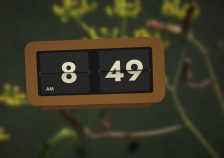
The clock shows h=8 m=49
